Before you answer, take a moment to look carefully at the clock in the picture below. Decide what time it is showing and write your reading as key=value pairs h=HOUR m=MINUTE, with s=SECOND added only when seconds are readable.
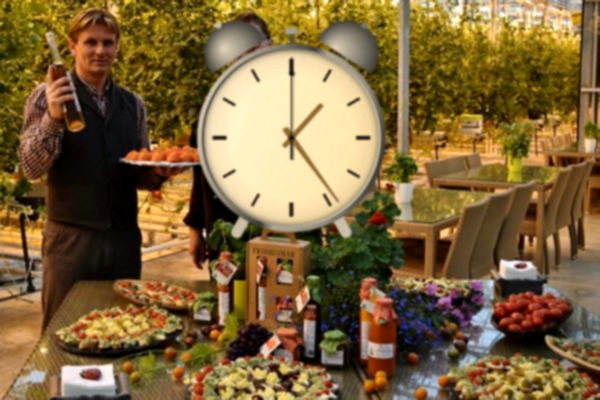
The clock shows h=1 m=24 s=0
